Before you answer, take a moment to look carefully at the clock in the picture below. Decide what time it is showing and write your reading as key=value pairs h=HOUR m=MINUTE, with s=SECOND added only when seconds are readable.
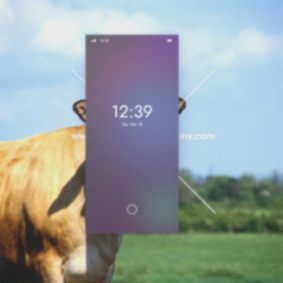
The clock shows h=12 m=39
